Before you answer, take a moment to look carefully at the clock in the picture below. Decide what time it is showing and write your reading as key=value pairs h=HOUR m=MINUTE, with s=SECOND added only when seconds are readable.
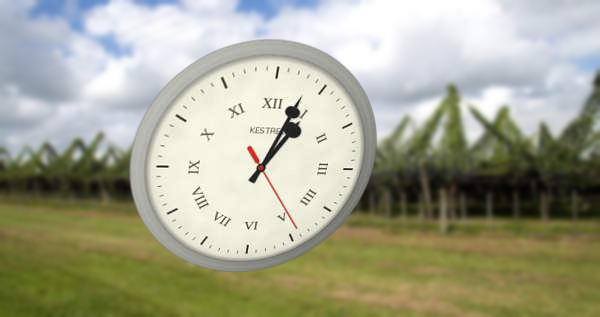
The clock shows h=1 m=3 s=24
